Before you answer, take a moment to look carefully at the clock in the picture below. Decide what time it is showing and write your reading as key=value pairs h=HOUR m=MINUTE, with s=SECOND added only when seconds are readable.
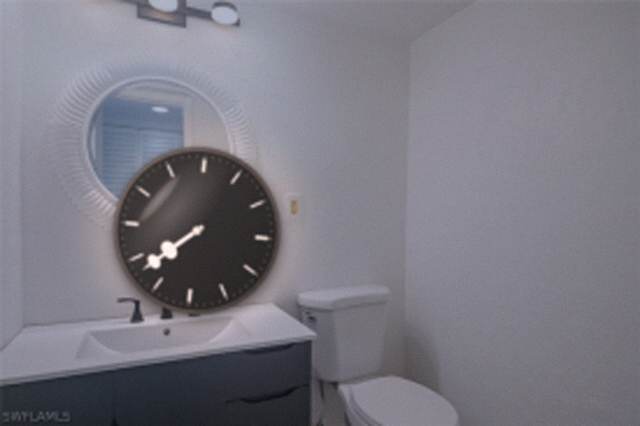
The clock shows h=7 m=38
